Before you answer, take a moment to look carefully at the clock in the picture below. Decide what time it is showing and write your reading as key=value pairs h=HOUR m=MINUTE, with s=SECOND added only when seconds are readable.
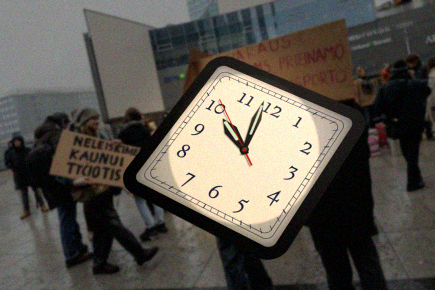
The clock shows h=9 m=57 s=51
